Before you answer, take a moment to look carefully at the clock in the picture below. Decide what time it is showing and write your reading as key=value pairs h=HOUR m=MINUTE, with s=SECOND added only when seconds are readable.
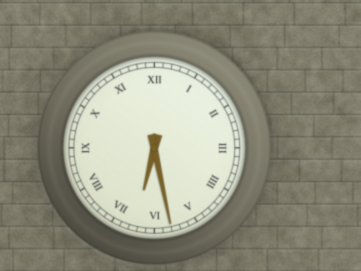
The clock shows h=6 m=28
